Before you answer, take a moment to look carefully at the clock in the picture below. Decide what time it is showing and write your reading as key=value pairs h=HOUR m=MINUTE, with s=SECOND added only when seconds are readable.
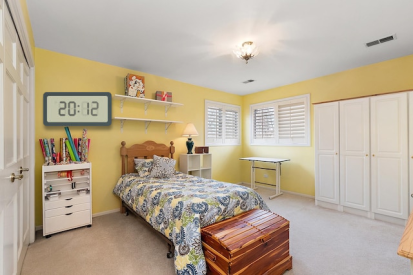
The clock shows h=20 m=12
